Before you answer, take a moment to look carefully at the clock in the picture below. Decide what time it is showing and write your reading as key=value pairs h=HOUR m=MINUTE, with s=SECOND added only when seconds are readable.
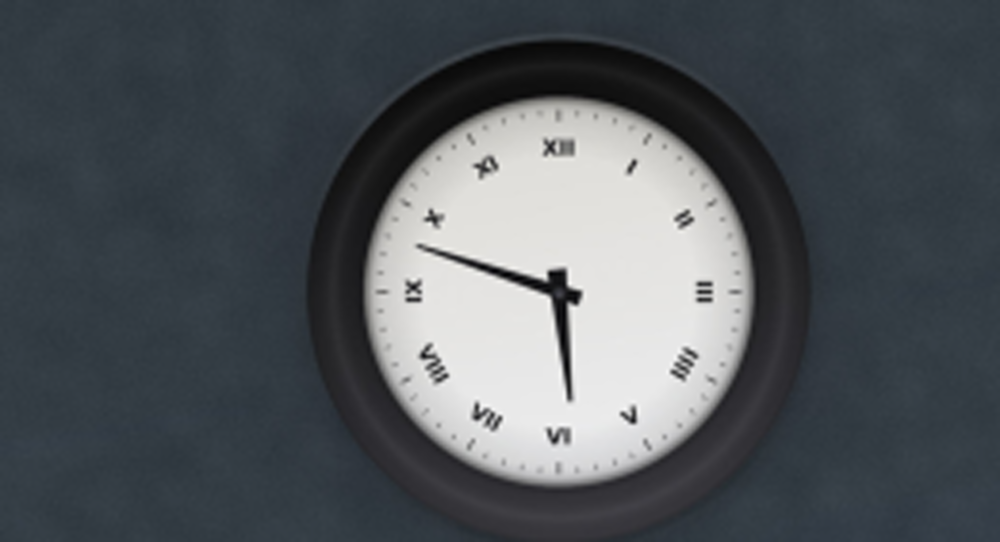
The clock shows h=5 m=48
